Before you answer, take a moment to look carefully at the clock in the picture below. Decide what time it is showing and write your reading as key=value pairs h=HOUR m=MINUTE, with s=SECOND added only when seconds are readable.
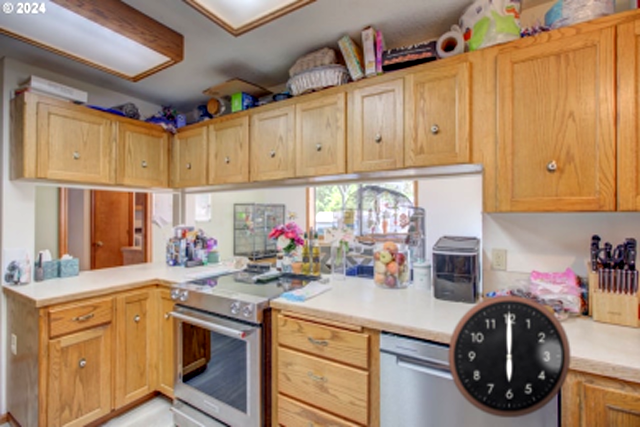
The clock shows h=6 m=0
